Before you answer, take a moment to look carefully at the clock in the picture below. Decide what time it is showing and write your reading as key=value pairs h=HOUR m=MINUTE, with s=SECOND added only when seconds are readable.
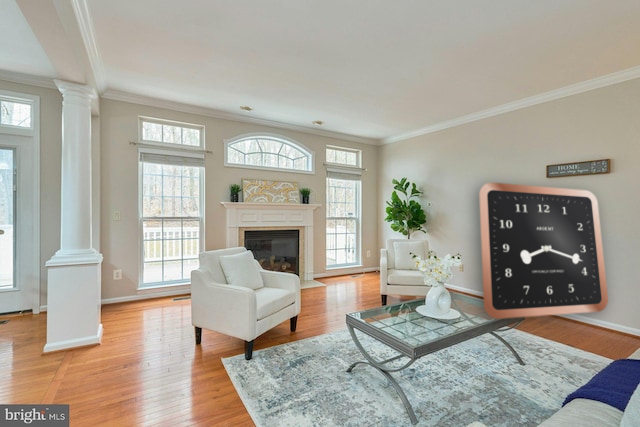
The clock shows h=8 m=18
